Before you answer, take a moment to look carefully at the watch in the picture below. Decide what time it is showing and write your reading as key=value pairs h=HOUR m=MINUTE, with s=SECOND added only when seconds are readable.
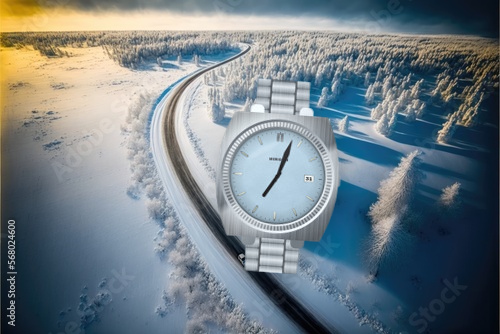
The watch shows h=7 m=3
